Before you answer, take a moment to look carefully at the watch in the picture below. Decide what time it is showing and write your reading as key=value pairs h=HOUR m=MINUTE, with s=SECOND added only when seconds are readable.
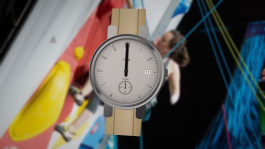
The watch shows h=12 m=0
